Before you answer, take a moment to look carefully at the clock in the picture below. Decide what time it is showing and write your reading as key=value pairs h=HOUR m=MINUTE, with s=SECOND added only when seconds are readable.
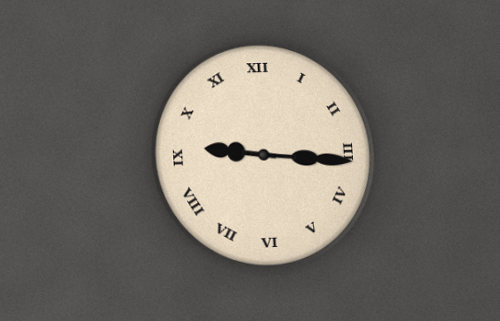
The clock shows h=9 m=16
